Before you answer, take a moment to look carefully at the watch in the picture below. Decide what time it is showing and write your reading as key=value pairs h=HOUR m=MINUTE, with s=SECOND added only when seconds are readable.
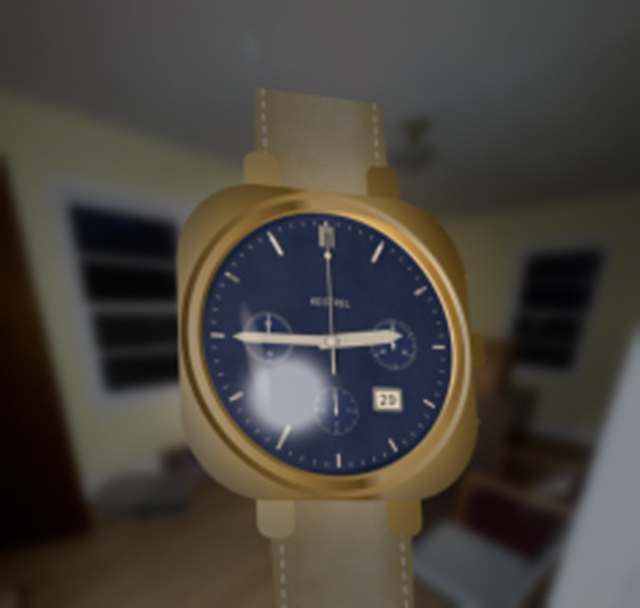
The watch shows h=2 m=45
